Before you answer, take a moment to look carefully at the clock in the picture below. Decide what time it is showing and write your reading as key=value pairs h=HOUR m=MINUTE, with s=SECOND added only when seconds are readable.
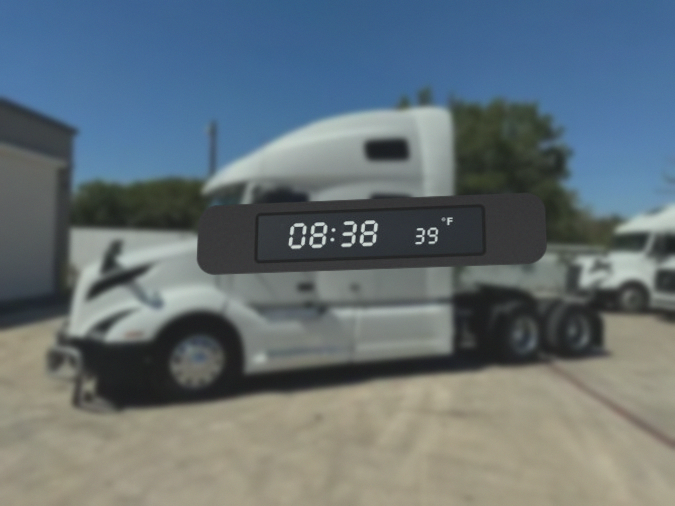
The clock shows h=8 m=38
